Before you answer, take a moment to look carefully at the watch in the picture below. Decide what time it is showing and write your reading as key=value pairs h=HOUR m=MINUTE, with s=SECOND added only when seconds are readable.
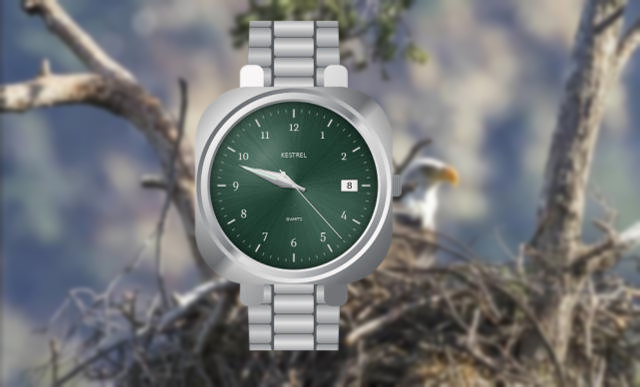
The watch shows h=9 m=48 s=23
